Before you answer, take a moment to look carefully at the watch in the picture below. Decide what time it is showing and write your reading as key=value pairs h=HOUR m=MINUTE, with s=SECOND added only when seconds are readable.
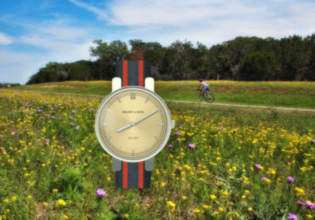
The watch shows h=8 m=10
